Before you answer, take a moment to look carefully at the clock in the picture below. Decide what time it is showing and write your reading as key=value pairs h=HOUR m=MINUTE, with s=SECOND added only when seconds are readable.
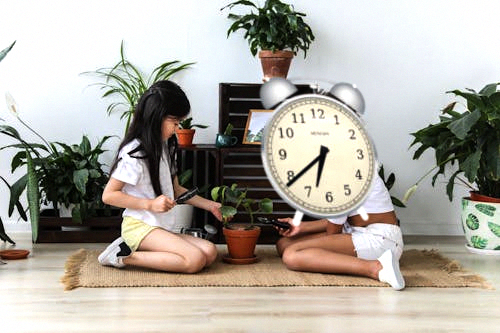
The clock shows h=6 m=39
